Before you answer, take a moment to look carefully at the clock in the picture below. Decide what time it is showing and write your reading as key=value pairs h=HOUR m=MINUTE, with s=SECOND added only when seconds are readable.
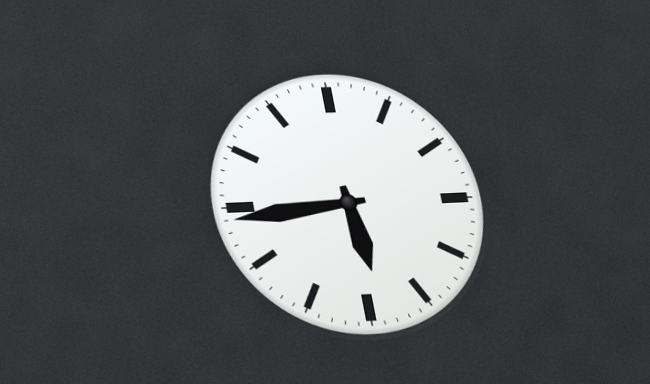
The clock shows h=5 m=44
